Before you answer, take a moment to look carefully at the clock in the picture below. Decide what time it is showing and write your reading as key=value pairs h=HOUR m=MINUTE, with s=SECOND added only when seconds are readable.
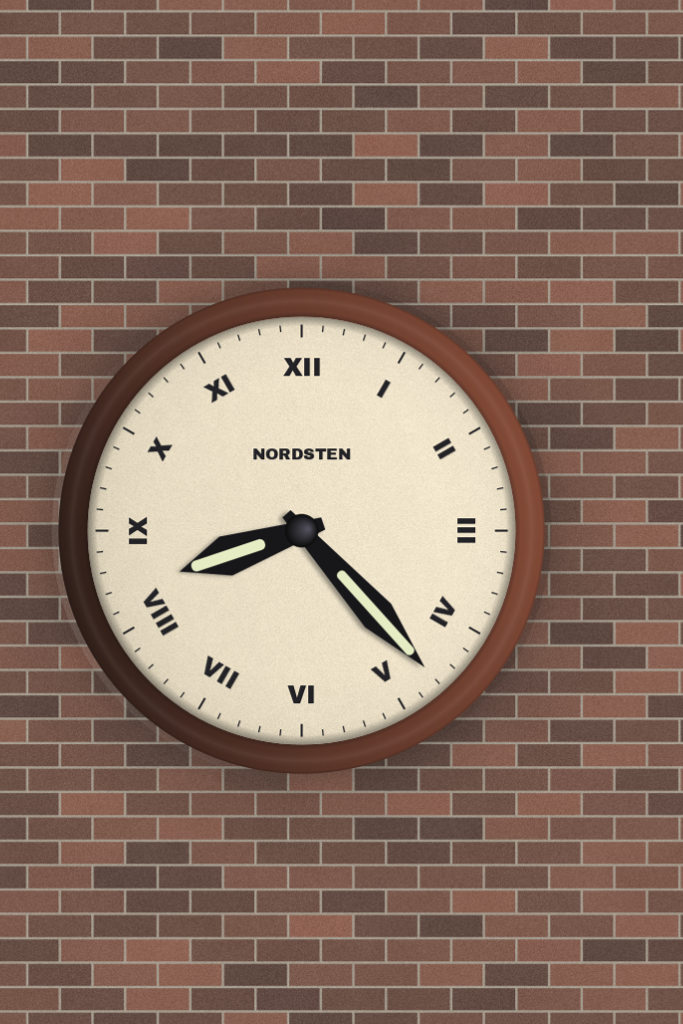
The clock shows h=8 m=23
